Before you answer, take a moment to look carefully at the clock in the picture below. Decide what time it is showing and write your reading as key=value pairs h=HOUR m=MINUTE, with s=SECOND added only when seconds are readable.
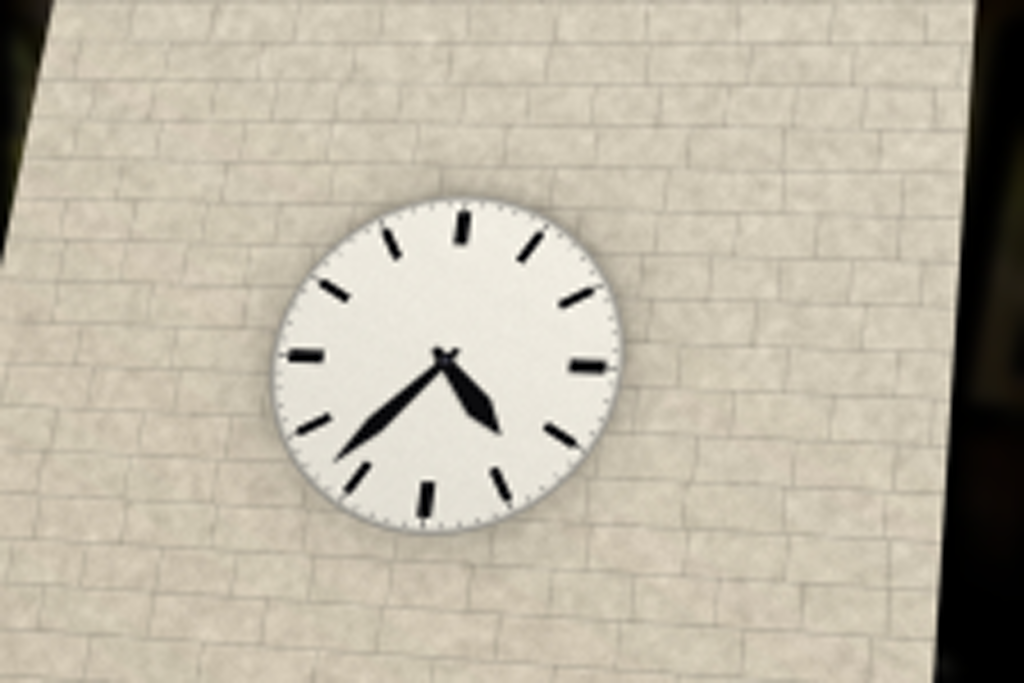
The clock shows h=4 m=37
